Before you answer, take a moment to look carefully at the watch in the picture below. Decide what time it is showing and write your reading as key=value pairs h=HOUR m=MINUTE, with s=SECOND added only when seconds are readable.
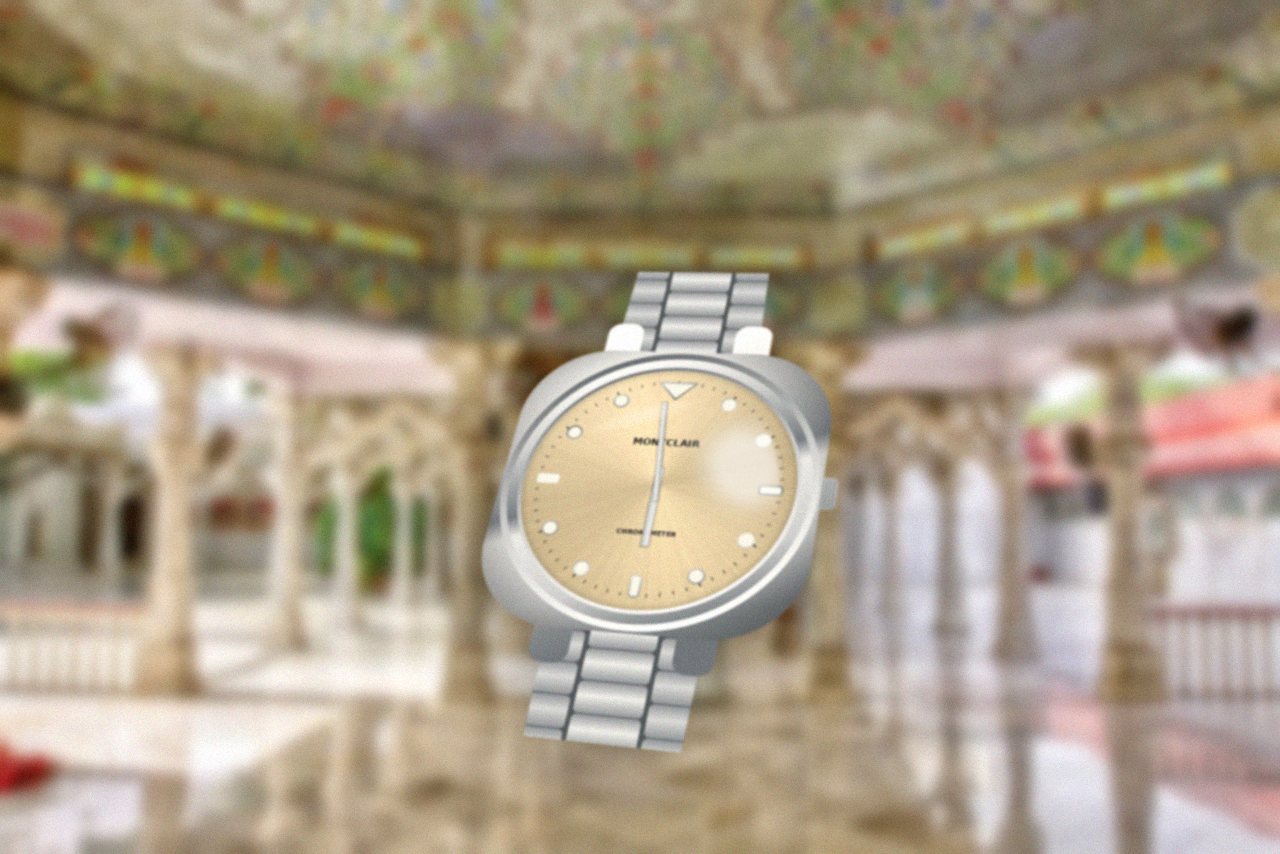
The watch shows h=5 m=59
